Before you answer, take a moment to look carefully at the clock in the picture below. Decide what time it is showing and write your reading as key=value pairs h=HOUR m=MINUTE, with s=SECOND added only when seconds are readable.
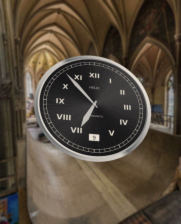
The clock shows h=6 m=53
